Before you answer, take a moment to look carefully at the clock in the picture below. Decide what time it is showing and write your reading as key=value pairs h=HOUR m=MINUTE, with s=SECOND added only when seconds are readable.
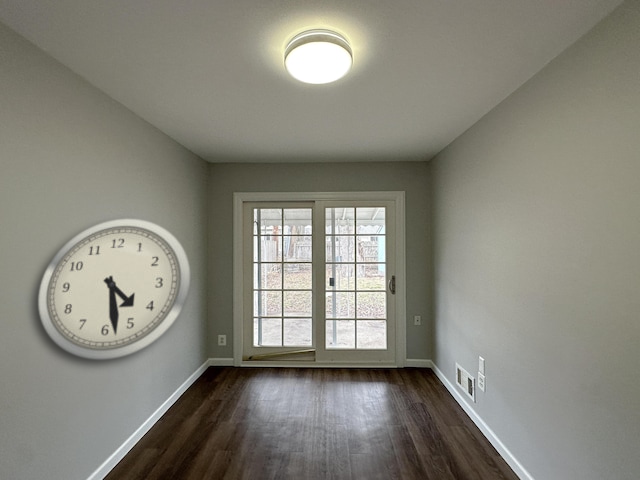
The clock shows h=4 m=28
